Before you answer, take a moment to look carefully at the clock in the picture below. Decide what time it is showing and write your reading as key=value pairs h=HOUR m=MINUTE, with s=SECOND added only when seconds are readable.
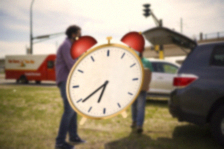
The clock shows h=6 m=39
